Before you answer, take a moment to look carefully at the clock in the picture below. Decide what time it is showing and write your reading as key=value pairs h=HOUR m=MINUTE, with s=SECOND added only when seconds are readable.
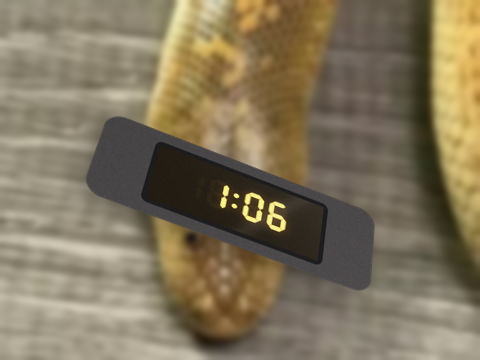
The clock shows h=1 m=6
